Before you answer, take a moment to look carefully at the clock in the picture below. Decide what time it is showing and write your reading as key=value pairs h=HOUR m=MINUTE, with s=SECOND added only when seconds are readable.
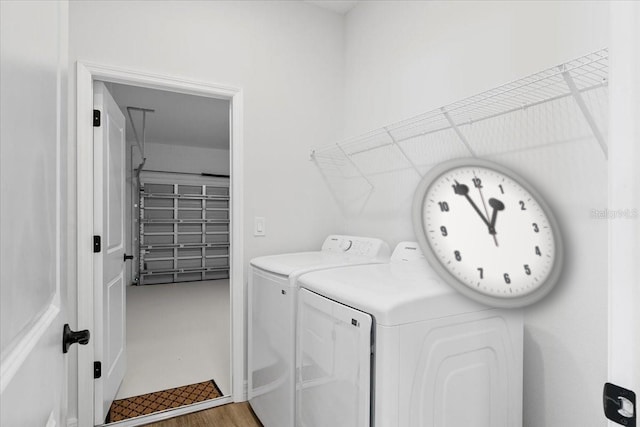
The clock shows h=12 m=56 s=0
